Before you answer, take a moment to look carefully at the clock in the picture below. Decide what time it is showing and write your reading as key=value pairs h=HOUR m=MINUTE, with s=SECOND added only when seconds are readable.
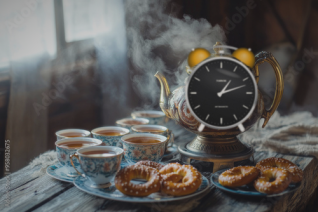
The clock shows h=1 m=12
